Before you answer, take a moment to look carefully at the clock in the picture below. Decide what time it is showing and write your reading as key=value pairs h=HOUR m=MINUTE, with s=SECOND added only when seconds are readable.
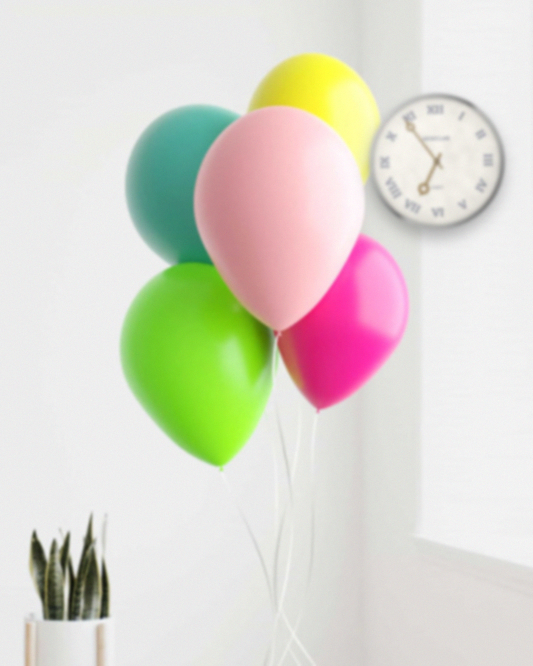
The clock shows h=6 m=54
